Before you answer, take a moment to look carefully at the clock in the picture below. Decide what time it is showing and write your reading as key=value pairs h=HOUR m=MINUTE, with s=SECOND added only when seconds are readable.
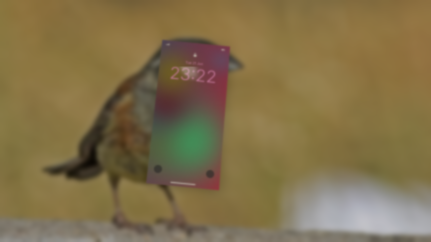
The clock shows h=23 m=22
